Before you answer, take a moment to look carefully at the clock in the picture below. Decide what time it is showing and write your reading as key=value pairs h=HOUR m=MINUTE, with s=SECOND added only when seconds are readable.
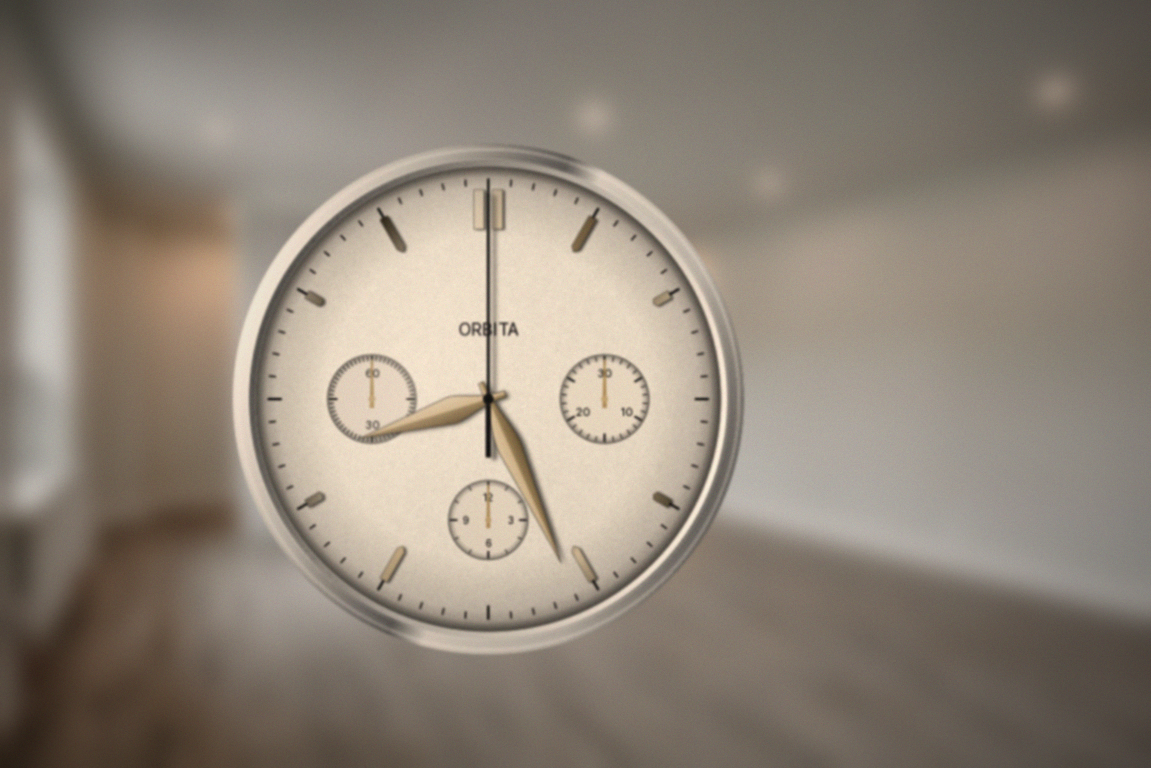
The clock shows h=8 m=26
